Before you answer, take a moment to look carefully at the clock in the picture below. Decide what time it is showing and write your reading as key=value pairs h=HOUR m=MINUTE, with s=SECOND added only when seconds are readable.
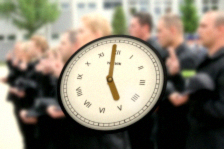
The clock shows h=4 m=59
